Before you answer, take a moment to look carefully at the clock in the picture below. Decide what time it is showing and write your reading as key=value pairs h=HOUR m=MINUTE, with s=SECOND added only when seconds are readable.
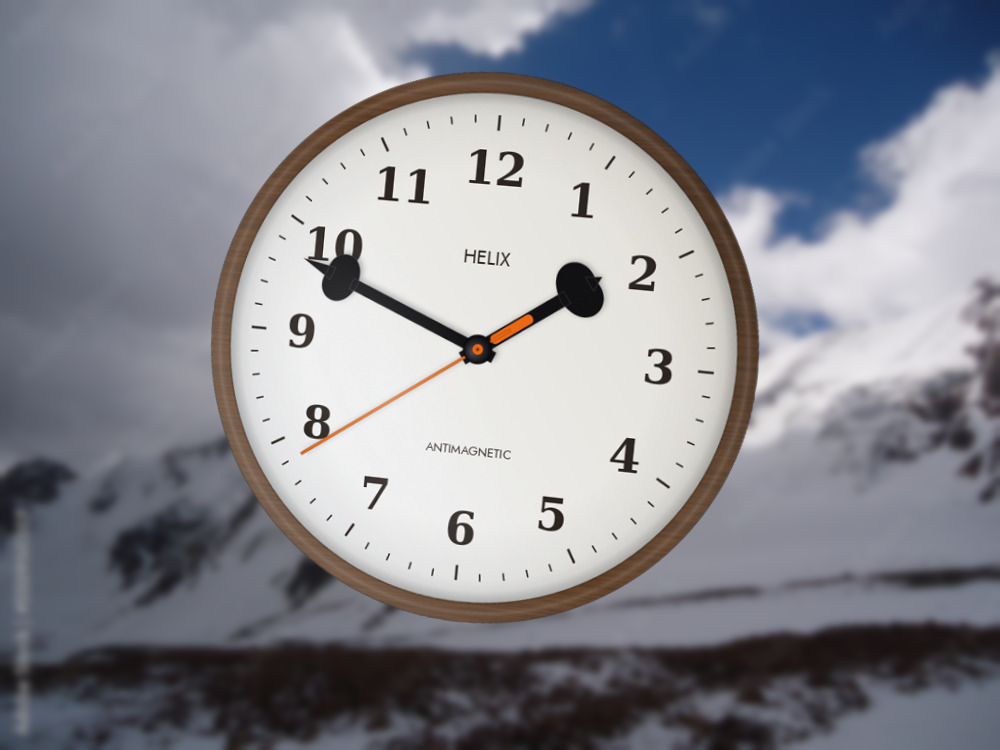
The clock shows h=1 m=48 s=39
